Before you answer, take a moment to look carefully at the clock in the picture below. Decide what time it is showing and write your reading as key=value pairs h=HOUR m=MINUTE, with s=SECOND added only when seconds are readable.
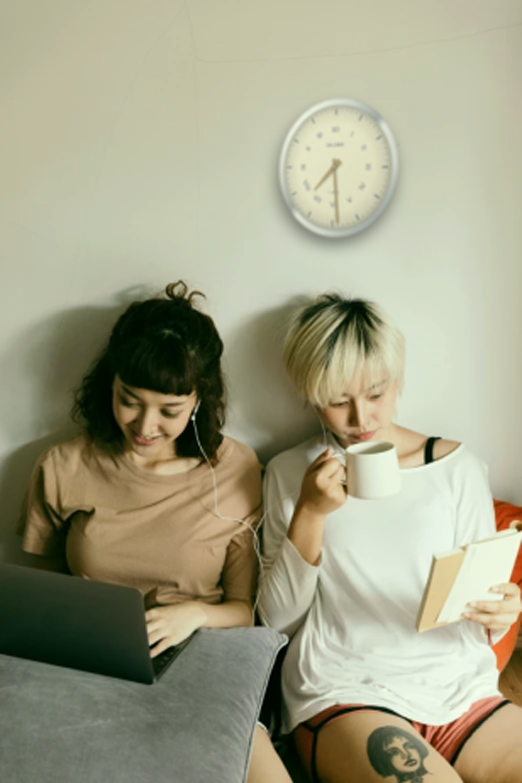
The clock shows h=7 m=29
